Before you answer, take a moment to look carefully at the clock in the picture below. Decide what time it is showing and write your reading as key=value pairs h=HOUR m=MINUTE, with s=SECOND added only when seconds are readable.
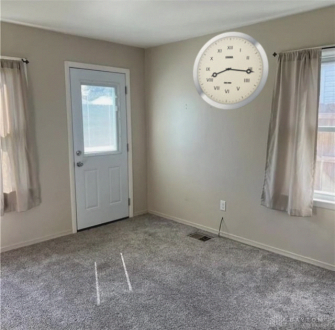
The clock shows h=8 m=16
